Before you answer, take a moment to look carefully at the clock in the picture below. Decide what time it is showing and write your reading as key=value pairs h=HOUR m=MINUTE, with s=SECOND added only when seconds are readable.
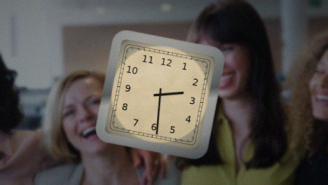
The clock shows h=2 m=29
